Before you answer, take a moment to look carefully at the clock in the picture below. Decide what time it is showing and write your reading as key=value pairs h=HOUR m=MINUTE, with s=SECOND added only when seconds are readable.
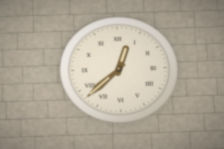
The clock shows h=12 m=38
